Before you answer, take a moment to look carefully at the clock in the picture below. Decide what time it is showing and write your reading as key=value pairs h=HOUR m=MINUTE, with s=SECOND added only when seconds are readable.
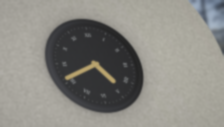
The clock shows h=4 m=41
